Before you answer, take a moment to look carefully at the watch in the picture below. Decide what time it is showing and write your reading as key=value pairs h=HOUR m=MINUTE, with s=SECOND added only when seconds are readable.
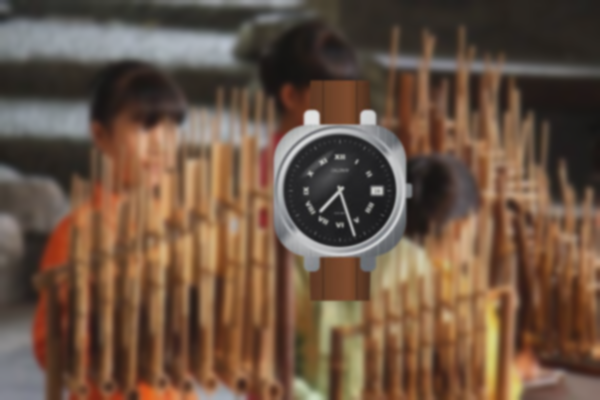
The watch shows h=7 m=27
